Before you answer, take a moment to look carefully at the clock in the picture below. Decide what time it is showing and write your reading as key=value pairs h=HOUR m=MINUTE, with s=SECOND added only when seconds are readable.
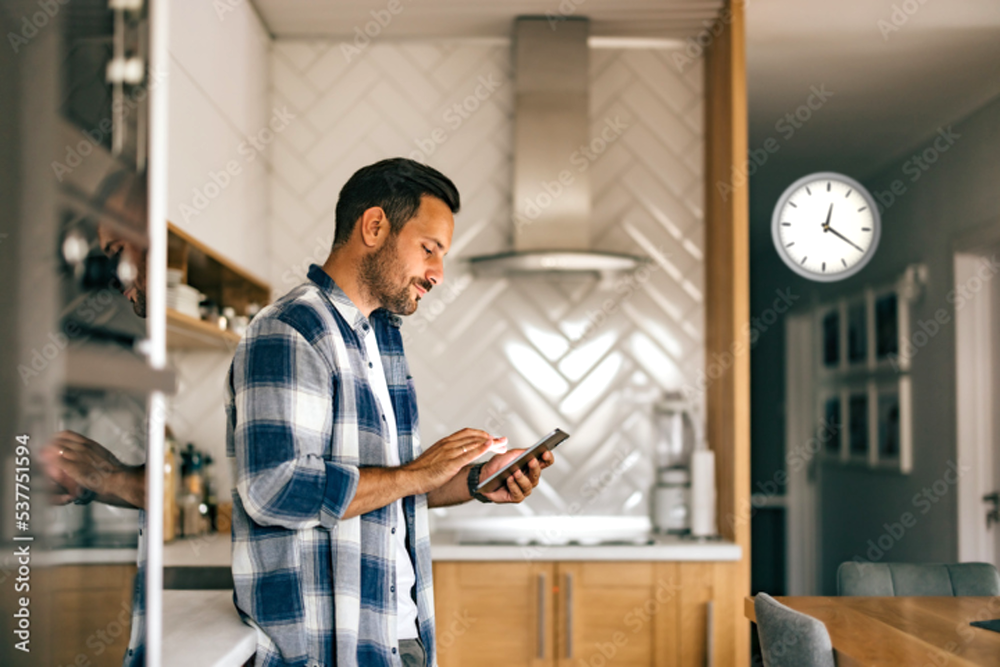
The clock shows h=12 m=20
